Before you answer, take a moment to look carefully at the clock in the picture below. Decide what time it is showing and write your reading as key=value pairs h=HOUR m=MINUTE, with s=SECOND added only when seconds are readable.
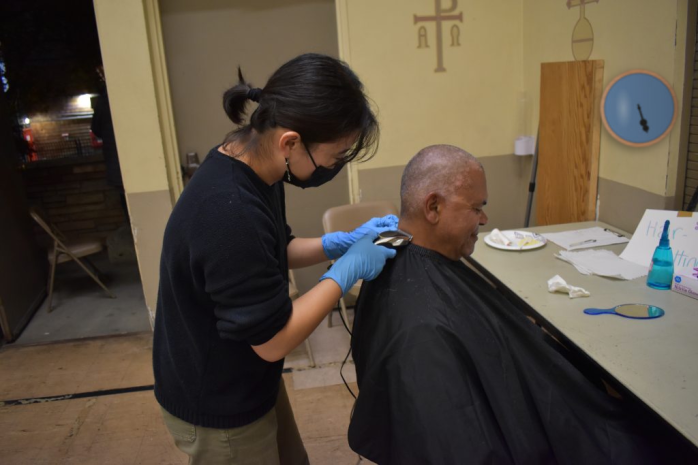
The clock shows h=5 m=27
